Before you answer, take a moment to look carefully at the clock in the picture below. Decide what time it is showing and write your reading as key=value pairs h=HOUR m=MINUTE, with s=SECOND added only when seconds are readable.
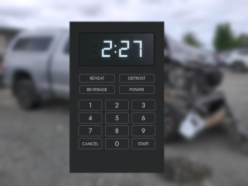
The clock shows h=2 m=27
